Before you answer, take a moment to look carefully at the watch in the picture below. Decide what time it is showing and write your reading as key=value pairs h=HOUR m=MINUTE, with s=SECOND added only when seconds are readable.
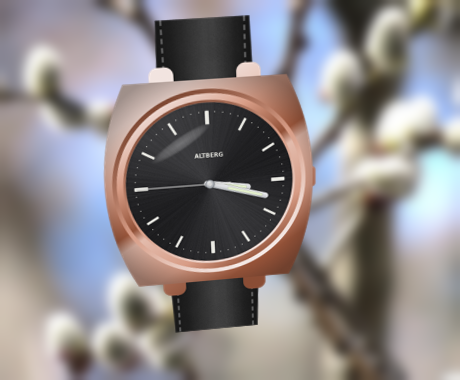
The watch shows h=3 m=17 s=45
